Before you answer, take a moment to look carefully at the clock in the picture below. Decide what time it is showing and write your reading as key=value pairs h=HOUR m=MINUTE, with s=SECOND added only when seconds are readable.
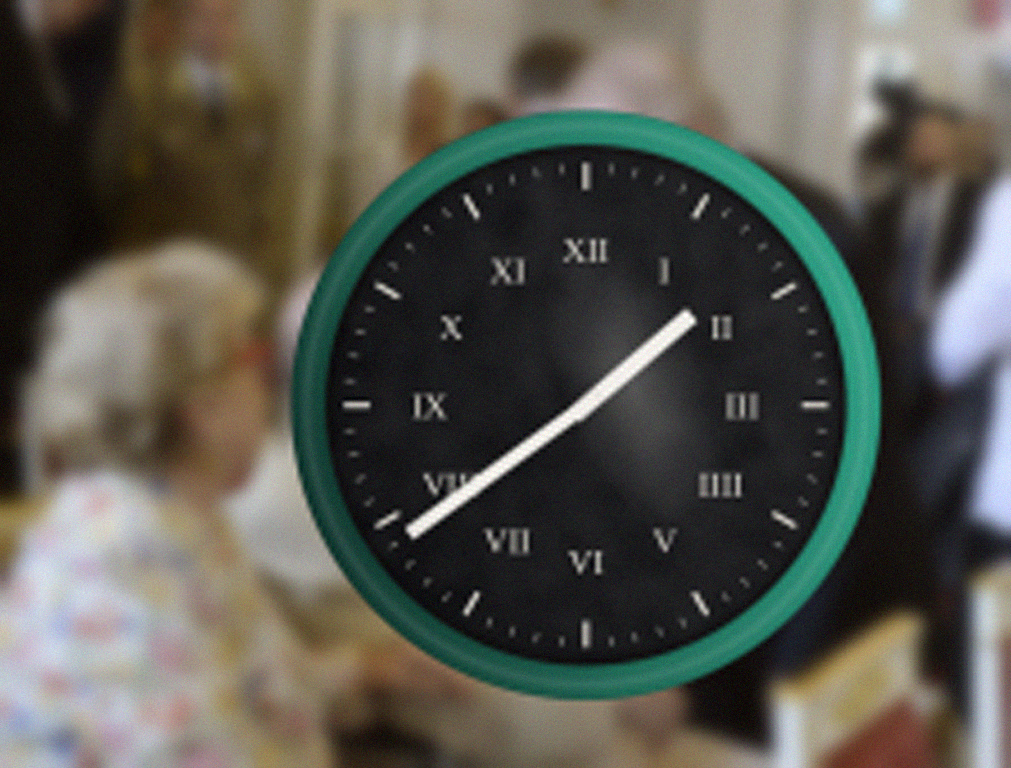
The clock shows h=1 m=39
